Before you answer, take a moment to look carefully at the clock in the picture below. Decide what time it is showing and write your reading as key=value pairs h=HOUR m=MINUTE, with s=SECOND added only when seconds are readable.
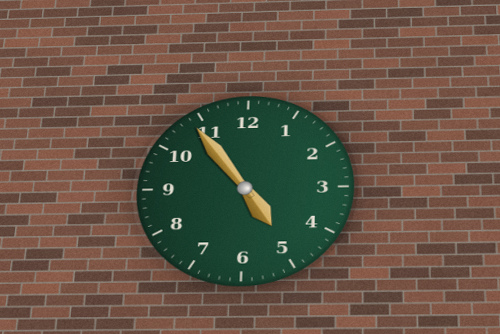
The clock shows h=4 m=54
